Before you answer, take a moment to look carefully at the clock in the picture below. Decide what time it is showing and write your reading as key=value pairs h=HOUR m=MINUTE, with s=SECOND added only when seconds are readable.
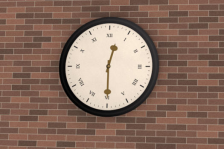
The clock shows h=12 m=30
